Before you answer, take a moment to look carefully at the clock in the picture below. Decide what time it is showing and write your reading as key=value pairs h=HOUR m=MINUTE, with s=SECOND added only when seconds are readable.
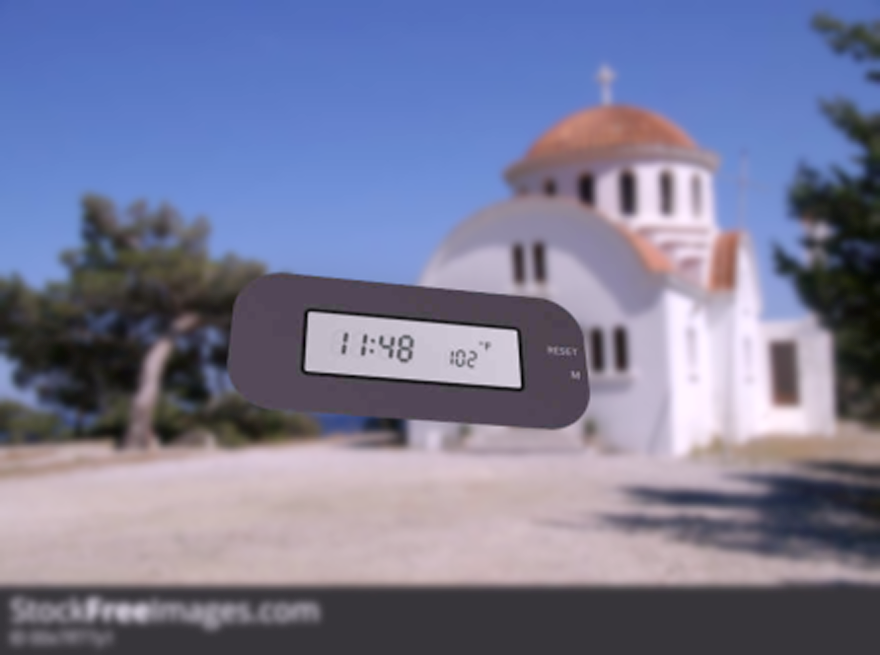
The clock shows h=11 m=48
